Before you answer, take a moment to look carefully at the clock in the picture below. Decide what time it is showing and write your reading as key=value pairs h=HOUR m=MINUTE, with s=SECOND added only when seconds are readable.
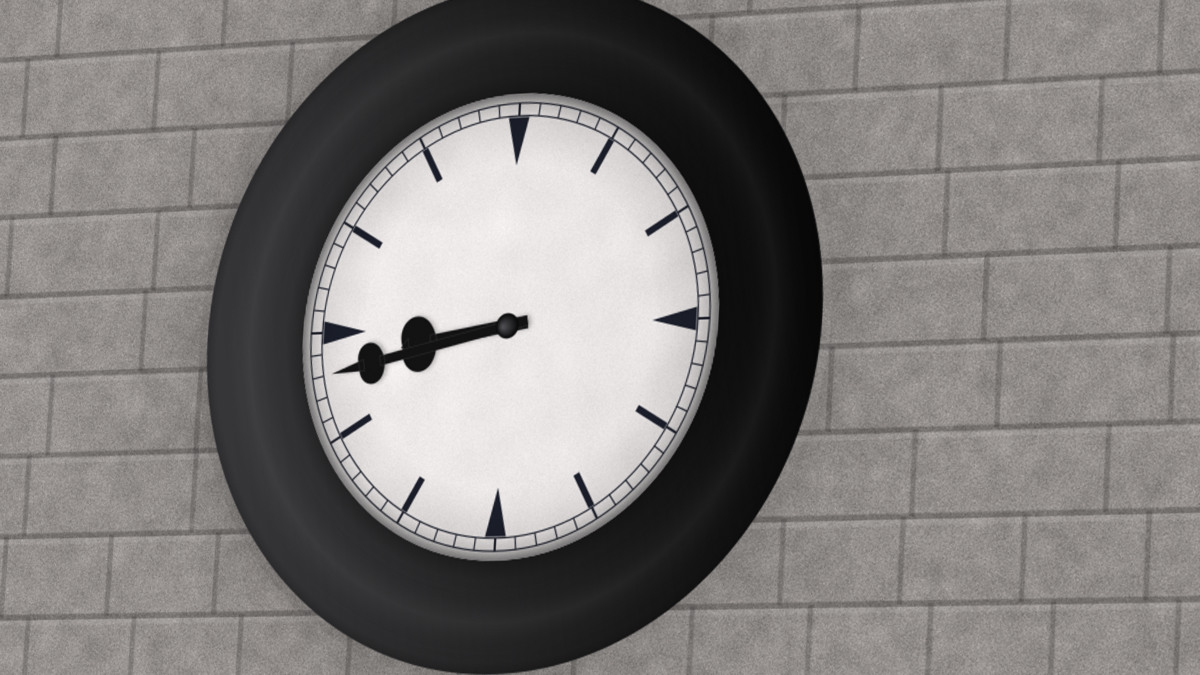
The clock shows h=8 m=43
